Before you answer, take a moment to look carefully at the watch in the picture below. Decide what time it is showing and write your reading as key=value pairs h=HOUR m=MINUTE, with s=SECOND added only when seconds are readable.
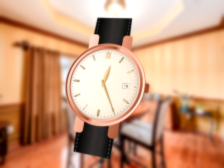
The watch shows h=12 m=25
